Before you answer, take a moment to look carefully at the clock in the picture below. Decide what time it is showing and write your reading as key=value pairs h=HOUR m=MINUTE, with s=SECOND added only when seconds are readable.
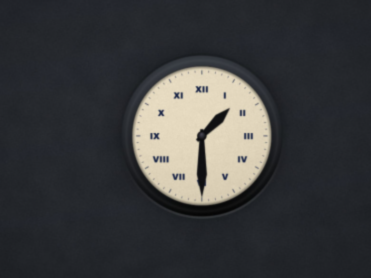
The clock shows h=1 m=30
